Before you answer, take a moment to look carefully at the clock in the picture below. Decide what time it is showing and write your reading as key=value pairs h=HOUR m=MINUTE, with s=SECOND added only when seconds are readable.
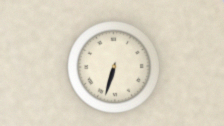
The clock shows h=6 m=33
